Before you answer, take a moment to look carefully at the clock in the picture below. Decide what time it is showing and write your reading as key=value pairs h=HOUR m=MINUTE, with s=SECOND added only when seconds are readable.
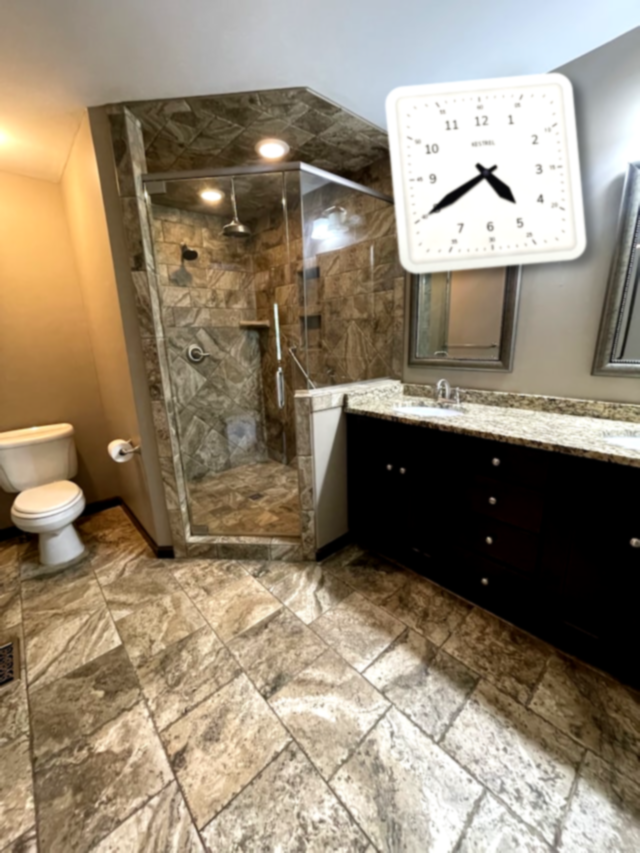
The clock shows h=4 m=40
